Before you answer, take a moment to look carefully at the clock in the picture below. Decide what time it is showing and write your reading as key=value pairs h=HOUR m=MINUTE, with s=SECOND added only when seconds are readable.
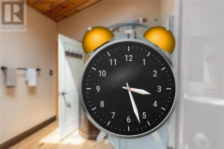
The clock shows h=3 m=27
